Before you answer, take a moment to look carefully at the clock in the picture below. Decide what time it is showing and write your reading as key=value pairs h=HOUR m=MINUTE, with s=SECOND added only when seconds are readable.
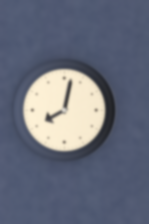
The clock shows h=8 m=2
